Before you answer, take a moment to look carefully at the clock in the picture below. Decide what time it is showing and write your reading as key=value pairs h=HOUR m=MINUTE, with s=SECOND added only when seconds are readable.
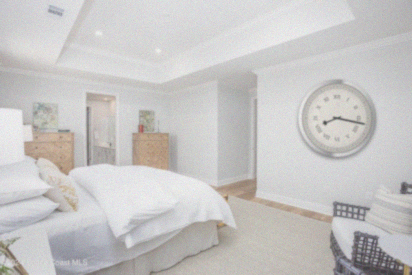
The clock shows h=8 m=17
